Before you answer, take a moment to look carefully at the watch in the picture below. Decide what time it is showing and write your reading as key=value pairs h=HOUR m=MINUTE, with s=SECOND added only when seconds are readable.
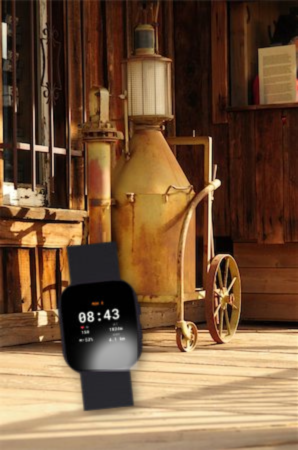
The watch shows h=8 m=43
